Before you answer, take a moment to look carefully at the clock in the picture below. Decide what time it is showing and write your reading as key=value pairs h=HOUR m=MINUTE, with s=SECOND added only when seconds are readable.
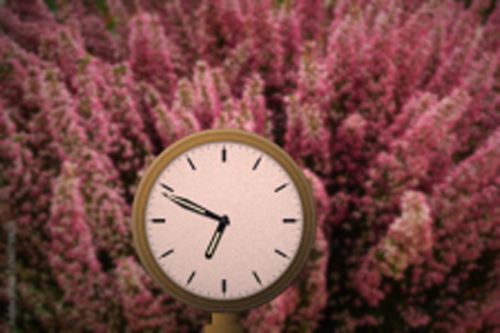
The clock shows h=6 m=49
